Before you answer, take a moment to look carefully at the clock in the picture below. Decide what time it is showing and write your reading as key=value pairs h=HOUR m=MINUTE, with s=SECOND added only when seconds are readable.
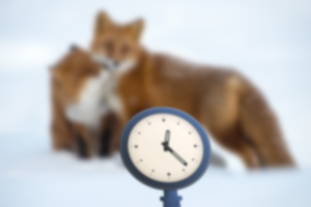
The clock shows h=12 m=23
